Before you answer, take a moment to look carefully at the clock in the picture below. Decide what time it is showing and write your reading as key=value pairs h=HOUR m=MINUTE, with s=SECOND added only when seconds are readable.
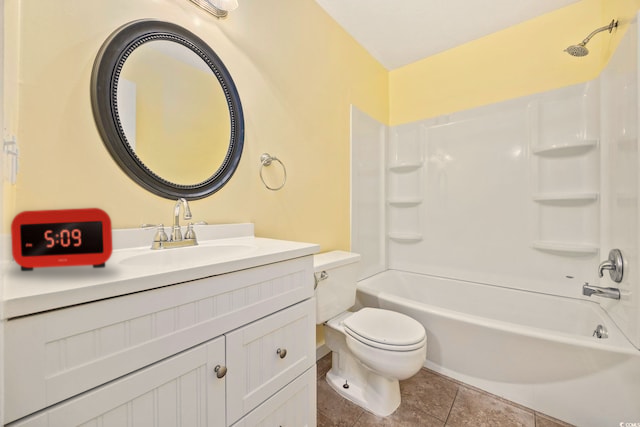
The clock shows h=5 m=9
